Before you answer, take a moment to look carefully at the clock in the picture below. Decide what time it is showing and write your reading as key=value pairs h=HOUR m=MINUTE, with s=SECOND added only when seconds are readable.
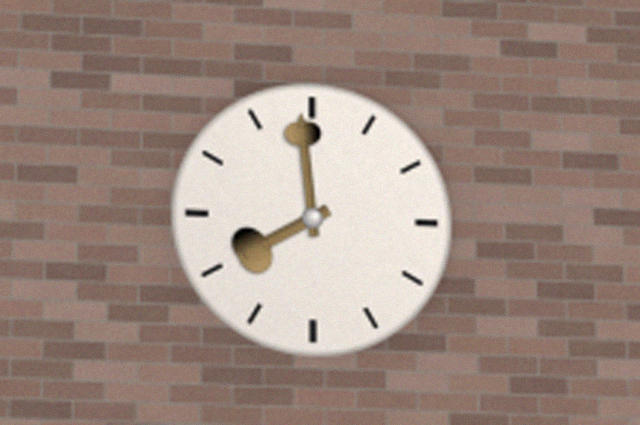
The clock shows h=7 m=59
